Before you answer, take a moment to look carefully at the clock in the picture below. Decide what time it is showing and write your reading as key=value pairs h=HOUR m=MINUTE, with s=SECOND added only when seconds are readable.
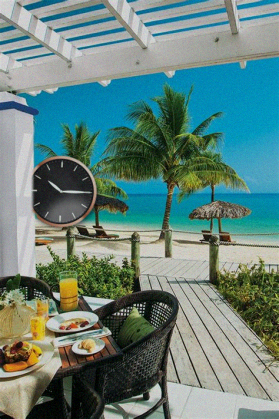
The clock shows h=10 m=15
